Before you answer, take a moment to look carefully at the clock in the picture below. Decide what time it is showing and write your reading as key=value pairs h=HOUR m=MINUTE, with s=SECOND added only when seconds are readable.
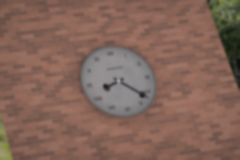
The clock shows h=8 m=22
